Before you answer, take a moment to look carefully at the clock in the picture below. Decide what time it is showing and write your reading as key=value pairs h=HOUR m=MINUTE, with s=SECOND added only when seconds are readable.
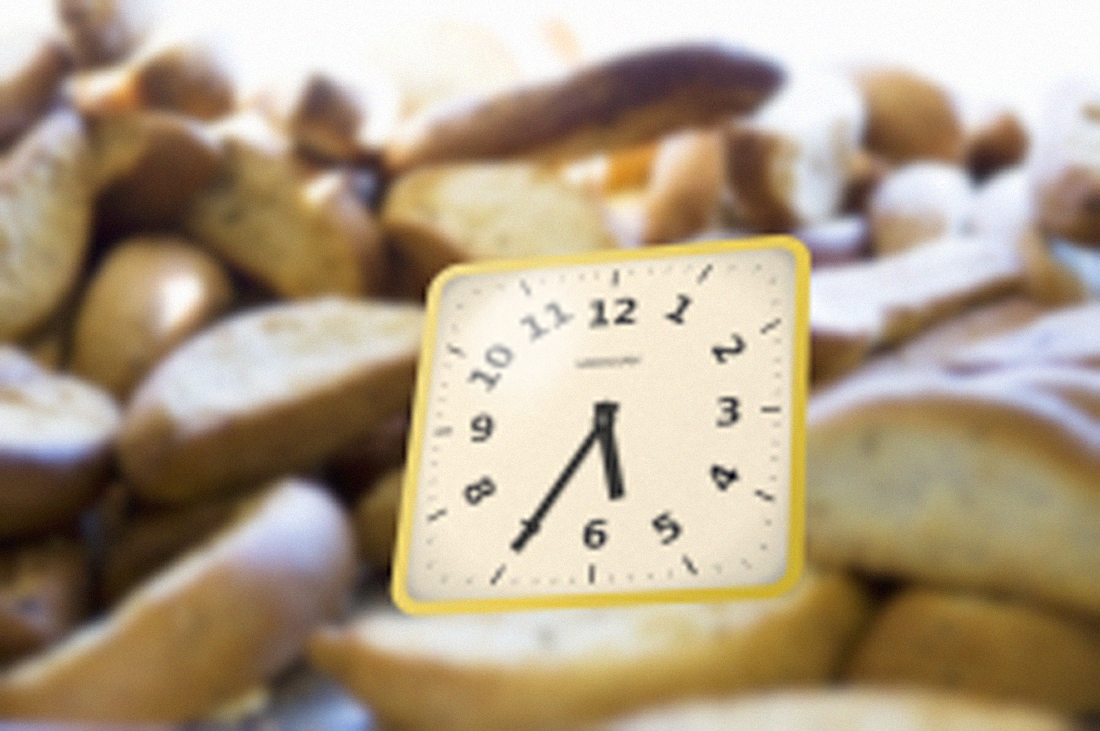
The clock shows h=5 m=35
